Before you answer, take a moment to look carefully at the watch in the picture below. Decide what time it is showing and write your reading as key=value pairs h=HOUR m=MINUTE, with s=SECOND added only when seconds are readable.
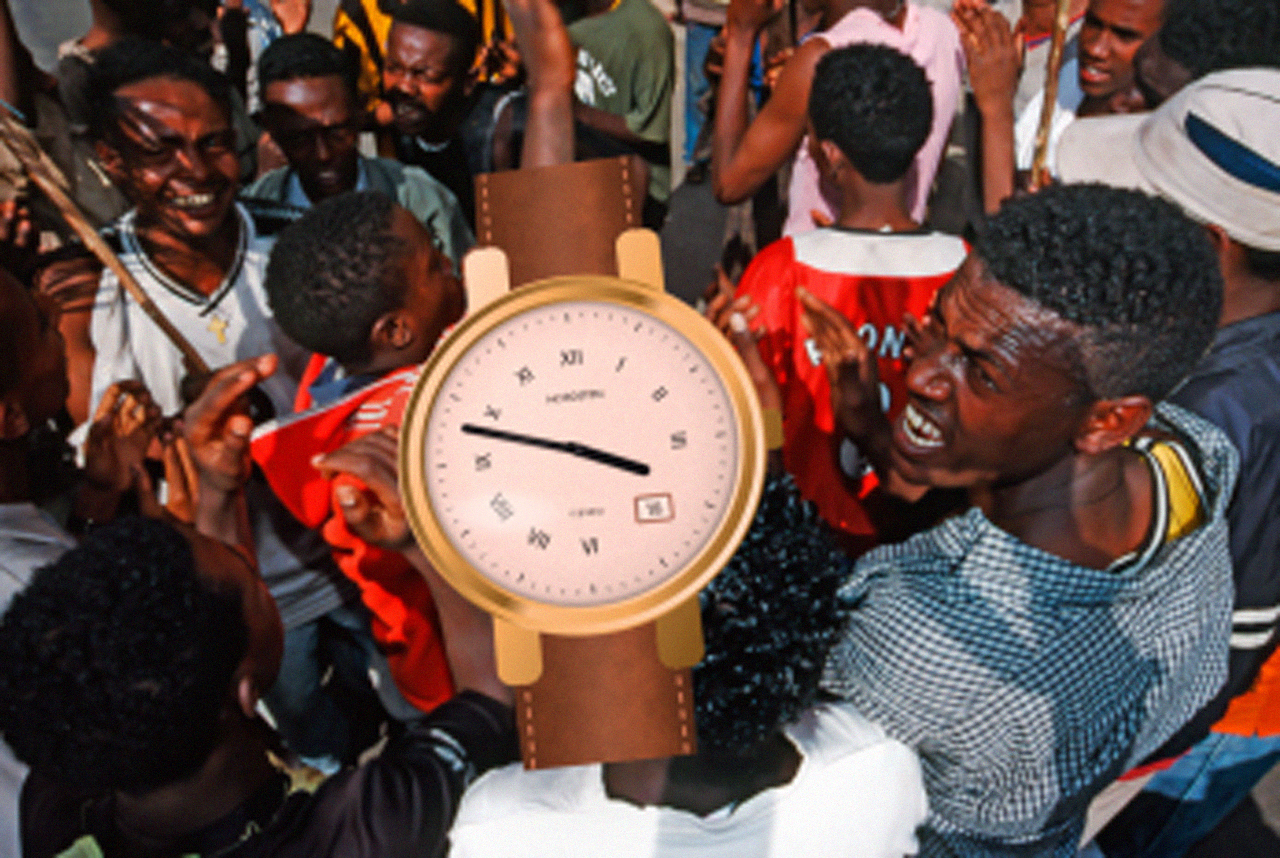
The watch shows h=3 m=48
